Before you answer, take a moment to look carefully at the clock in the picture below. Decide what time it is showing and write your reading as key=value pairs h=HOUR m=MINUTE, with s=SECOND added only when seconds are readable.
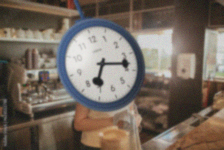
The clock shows h=7 m=18
